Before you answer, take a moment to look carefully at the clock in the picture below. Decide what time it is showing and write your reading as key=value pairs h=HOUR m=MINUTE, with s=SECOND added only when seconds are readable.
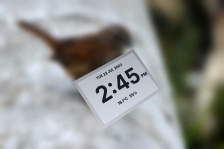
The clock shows h=2 m=45
